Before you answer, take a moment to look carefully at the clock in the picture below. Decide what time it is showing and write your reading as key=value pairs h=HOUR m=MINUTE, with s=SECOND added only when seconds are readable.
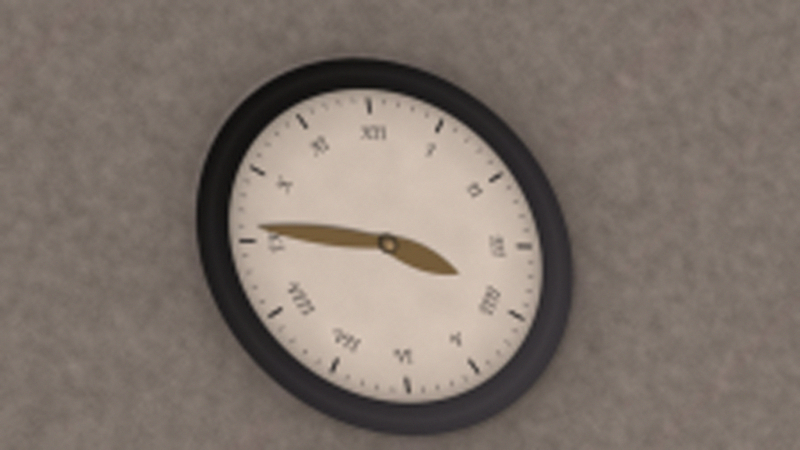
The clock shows h=3 m=46
